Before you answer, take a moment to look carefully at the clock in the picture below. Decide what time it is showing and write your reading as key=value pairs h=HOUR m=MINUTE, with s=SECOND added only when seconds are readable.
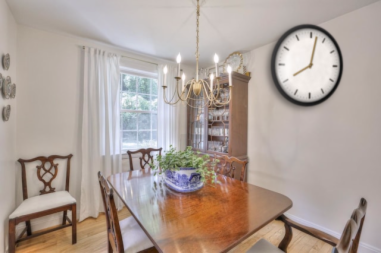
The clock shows h=8 m=2
